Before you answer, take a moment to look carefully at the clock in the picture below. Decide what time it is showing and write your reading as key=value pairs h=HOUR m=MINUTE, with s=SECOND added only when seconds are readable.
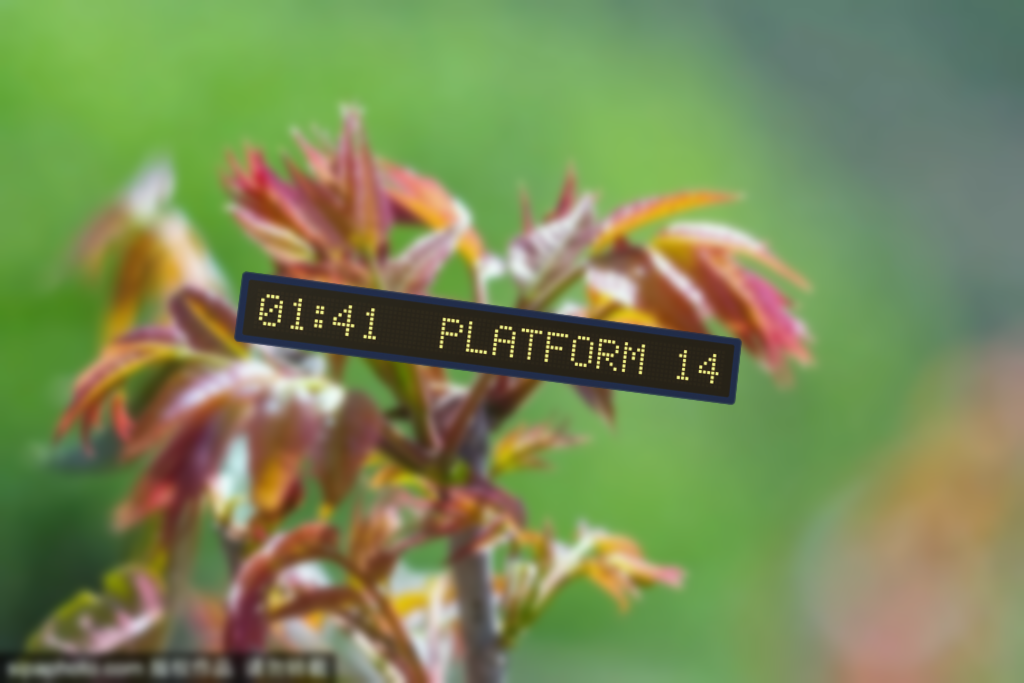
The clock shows h=1 m=41
